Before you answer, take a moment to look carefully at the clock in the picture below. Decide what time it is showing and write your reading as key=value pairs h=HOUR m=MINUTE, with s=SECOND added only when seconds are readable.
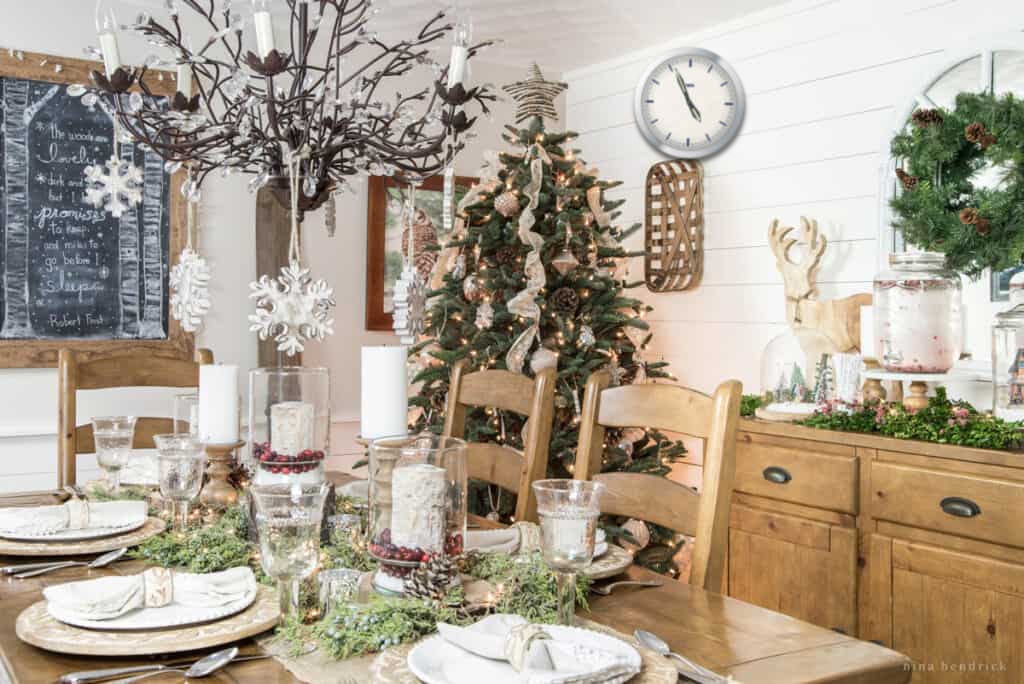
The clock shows h=4 m=56
